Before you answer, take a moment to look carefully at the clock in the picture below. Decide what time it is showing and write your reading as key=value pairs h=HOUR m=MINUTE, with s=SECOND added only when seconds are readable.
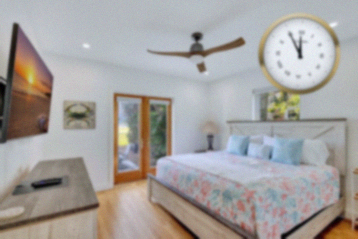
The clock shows h=11 m=55
